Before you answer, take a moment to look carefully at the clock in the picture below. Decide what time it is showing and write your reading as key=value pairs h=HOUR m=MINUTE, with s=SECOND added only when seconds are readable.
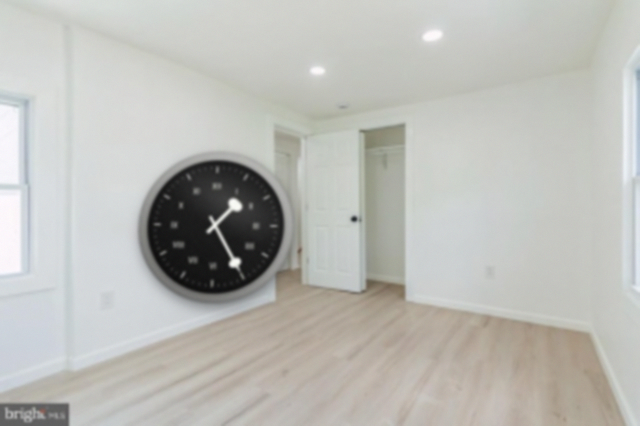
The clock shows h=1 m=25
